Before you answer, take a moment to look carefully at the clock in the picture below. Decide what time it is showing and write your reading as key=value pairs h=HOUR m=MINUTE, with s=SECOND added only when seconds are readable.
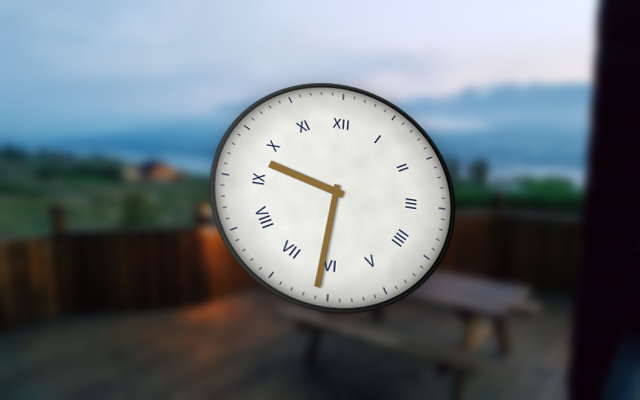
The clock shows h=9 m=31
